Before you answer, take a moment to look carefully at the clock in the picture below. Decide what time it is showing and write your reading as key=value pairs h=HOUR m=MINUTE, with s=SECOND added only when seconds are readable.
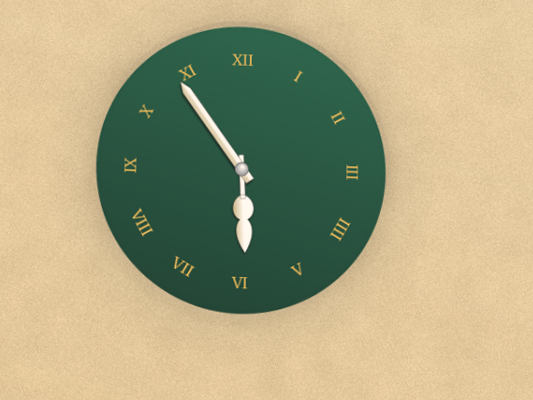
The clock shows h=5 m=54
